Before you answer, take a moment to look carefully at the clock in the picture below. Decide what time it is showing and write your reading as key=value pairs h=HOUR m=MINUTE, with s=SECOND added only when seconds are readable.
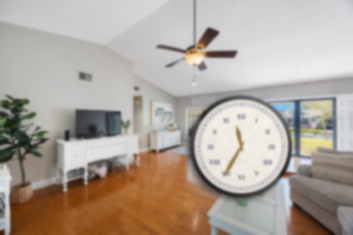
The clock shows h=11 m=35
